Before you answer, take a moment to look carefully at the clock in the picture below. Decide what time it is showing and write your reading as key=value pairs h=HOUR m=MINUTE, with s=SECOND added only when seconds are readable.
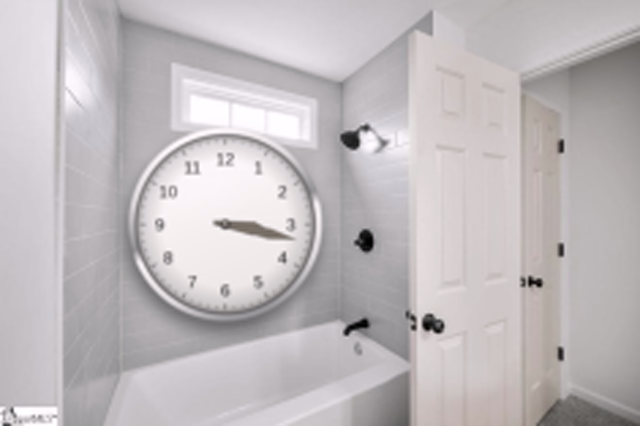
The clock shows h=3 m=17
